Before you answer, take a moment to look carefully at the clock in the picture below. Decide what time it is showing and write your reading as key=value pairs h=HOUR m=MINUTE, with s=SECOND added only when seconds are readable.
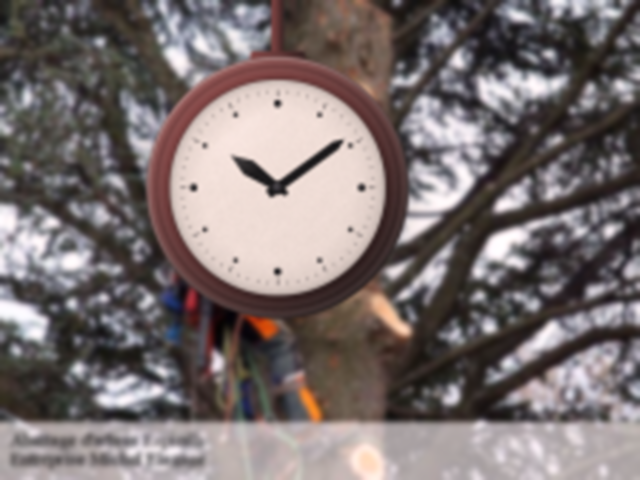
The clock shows h=10 m=9
